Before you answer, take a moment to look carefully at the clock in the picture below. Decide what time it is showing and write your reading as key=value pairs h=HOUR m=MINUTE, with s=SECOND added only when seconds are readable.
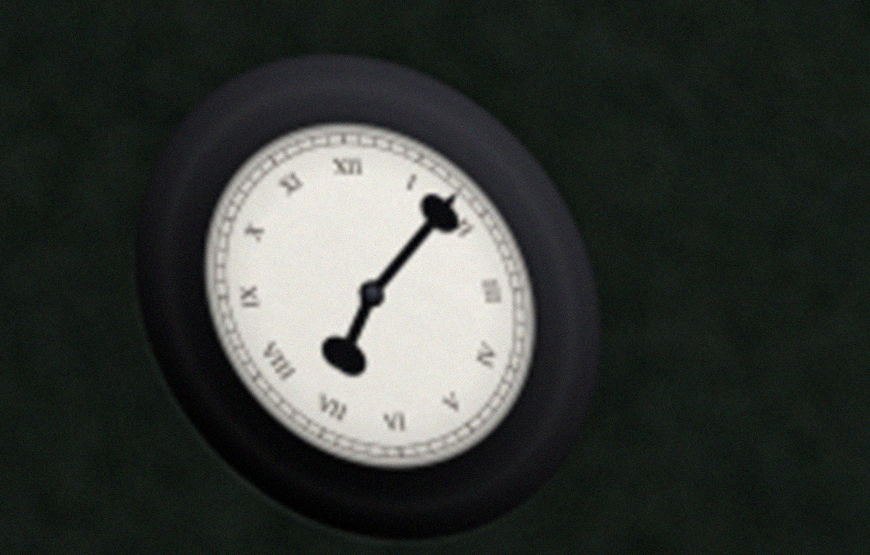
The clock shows h=7 m=8
